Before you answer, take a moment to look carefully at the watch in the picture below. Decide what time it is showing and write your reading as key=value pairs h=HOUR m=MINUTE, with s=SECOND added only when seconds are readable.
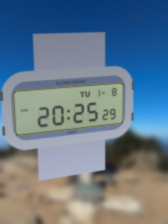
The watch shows h=20 m=25 s=29
